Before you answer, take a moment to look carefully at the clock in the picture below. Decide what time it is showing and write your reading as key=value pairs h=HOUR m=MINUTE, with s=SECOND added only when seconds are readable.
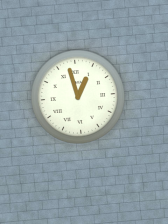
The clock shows h=12 m=58
